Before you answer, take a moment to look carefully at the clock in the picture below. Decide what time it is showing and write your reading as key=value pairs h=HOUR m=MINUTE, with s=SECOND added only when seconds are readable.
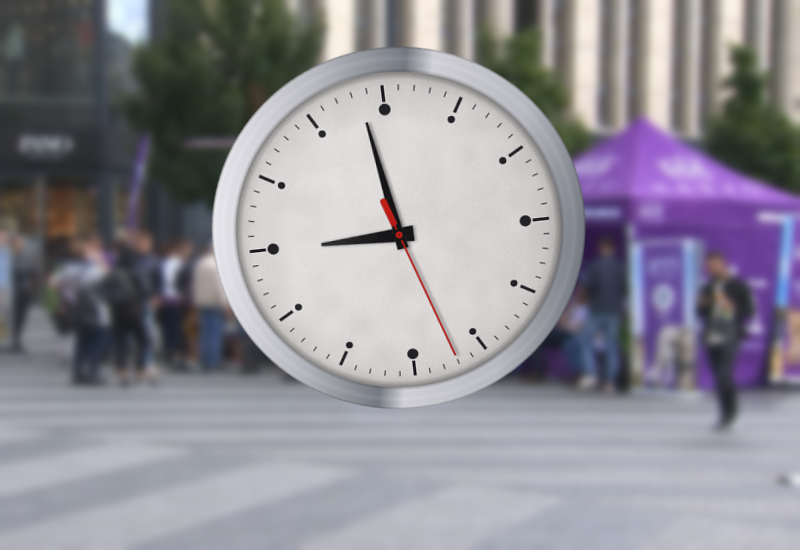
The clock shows h=8 m=58 s=27
